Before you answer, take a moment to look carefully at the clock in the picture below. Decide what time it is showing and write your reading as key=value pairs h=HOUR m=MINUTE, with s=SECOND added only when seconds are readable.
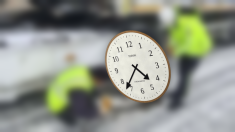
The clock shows h=4 m=37
